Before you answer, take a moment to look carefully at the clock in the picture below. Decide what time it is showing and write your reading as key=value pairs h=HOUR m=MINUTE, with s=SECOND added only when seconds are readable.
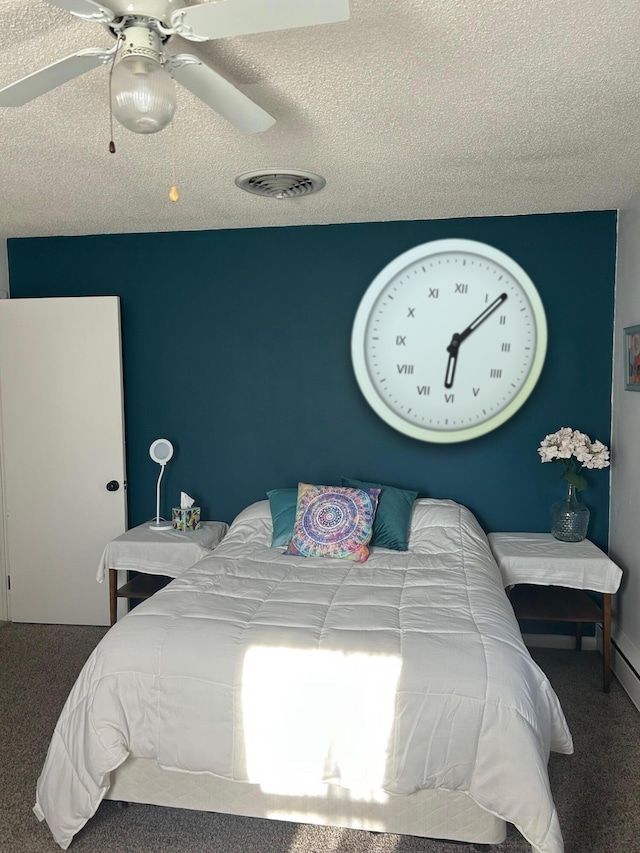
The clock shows h=6 m=7
